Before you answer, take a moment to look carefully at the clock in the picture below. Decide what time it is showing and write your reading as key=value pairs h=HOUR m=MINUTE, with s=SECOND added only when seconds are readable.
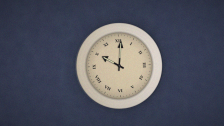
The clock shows h=10 m=1
